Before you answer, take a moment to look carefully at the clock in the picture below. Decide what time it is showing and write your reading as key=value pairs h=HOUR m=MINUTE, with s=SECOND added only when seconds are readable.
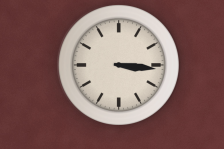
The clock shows h=3 m=16
